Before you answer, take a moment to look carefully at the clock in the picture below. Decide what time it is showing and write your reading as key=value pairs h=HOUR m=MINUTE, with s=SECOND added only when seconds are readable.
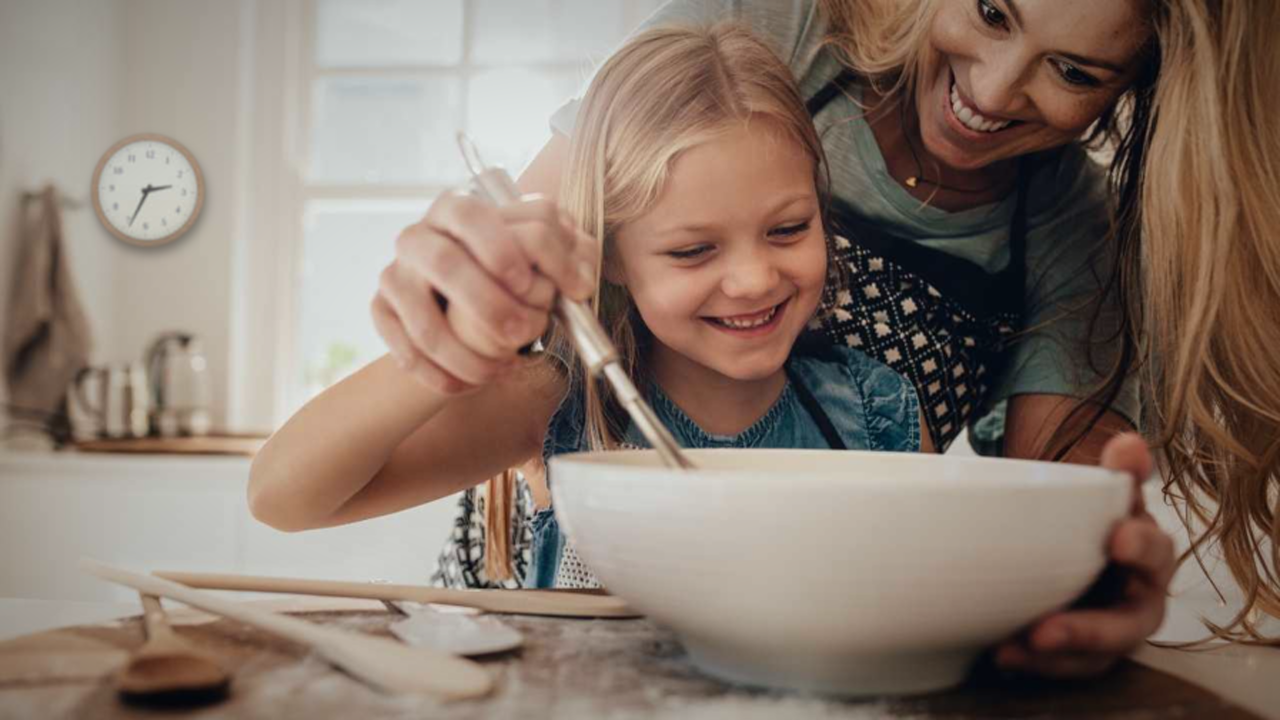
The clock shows h=2 m=34
